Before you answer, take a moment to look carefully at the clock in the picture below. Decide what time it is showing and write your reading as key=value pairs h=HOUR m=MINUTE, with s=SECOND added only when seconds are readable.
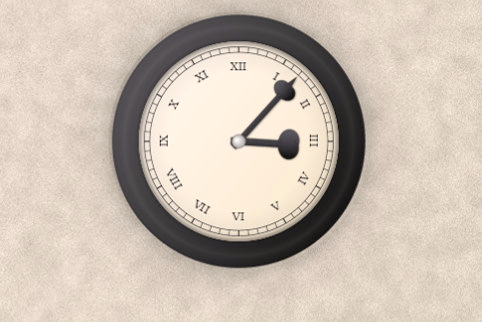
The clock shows h=3 m=7
